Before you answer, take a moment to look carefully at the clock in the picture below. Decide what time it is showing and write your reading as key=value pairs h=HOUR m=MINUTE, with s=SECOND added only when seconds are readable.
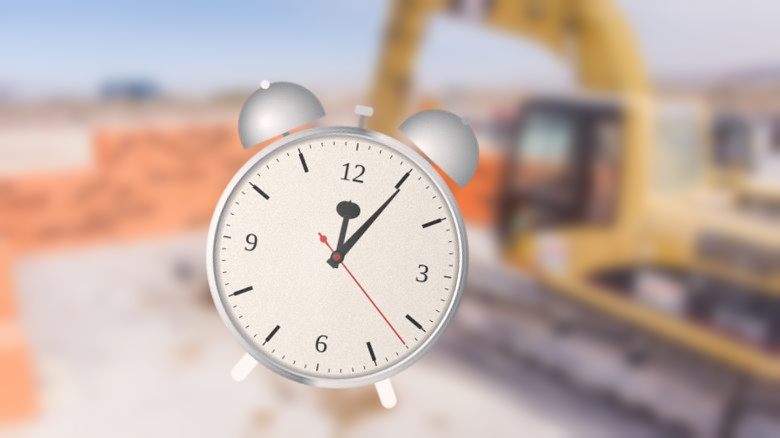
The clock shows h=12 m=5 s=22
